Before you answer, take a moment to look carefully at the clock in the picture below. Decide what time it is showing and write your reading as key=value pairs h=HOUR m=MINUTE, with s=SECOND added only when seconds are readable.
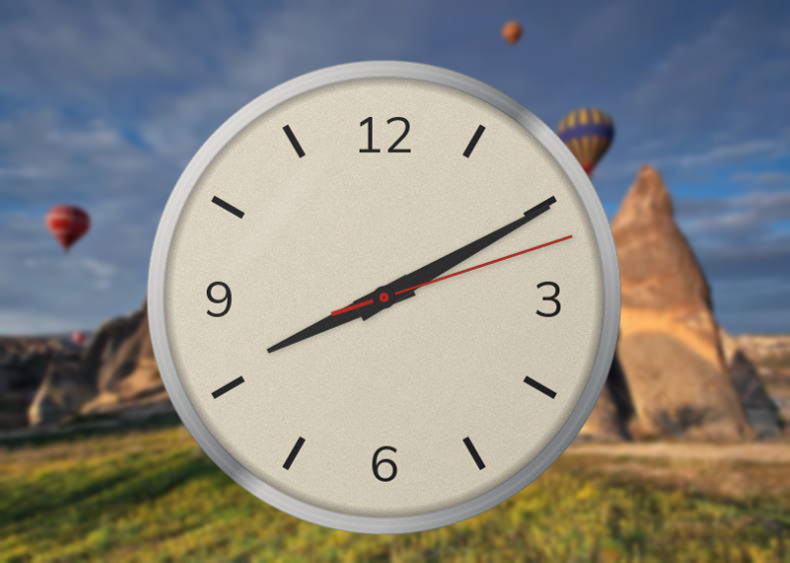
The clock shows h=8 m=10 s=12
